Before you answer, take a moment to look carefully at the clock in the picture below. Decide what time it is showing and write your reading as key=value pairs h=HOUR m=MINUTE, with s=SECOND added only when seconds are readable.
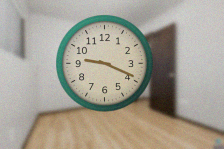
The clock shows h=9 m=19
